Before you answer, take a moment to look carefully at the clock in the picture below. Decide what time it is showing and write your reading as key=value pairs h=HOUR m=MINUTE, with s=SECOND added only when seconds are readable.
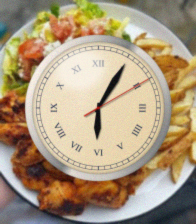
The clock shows h=6 m=5 s=10
